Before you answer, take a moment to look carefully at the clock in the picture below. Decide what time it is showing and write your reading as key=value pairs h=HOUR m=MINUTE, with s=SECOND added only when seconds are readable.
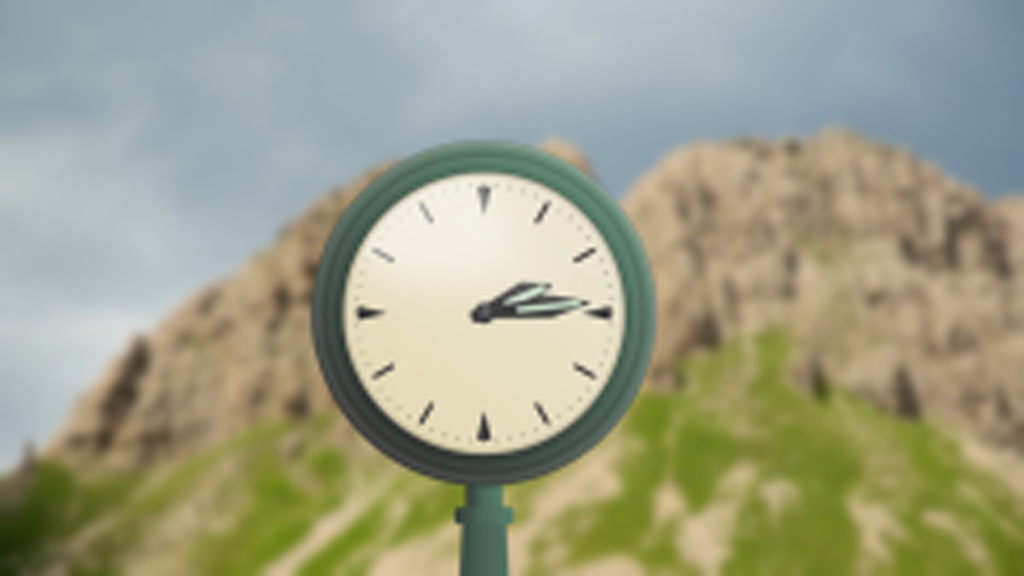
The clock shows h=2 m=14
